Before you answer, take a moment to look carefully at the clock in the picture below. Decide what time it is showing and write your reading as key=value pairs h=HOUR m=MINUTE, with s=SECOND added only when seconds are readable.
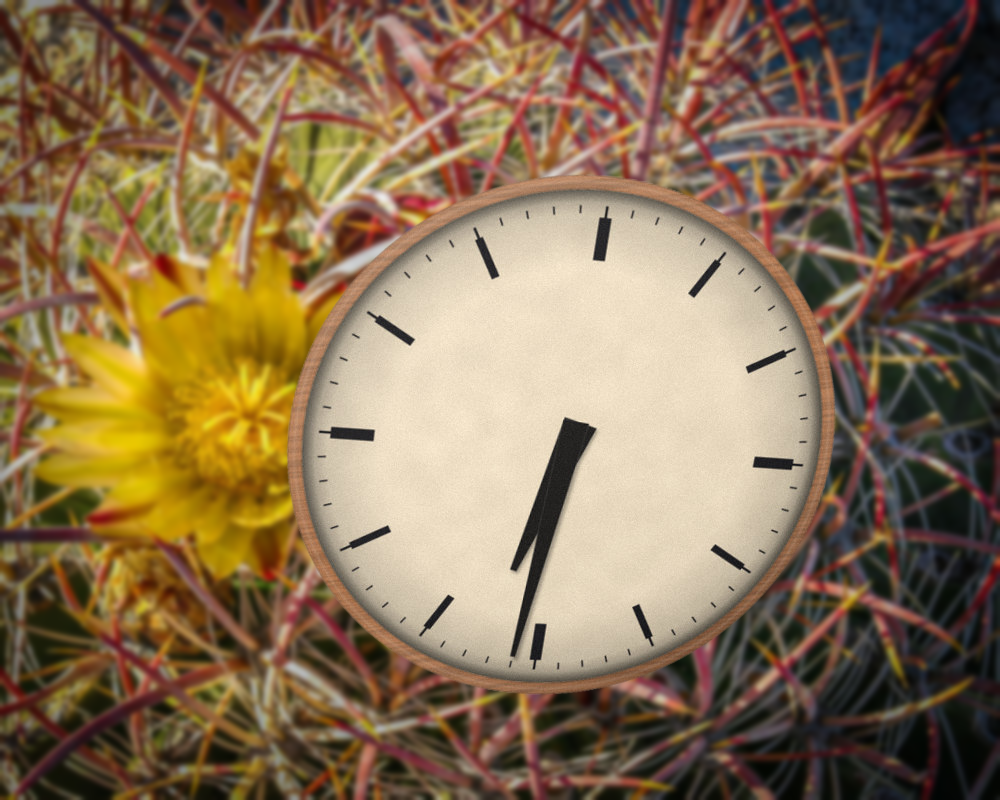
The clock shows h=6 m=31
